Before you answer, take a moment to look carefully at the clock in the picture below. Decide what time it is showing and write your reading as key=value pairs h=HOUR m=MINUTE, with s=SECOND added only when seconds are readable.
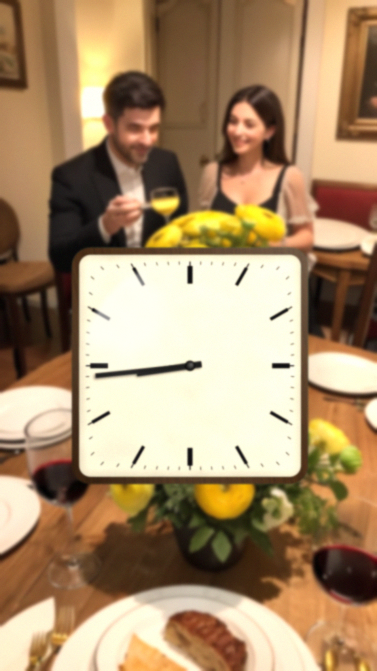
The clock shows h=8 m=44
